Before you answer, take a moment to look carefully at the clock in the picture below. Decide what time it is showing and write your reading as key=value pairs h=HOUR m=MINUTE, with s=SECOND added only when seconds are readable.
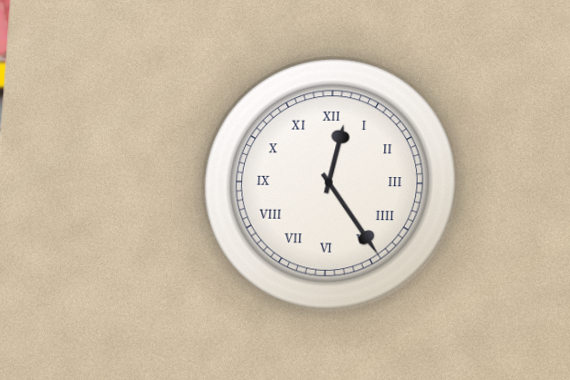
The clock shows h=12 m=24
